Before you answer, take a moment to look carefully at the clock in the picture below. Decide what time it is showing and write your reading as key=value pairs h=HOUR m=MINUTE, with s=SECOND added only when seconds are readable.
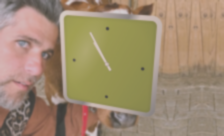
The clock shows h=10 m=55
